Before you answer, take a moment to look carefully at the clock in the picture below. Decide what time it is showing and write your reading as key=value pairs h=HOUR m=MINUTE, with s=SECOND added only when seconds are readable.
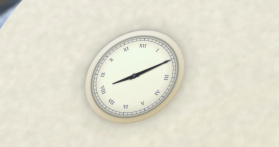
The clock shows h=8 m=10
